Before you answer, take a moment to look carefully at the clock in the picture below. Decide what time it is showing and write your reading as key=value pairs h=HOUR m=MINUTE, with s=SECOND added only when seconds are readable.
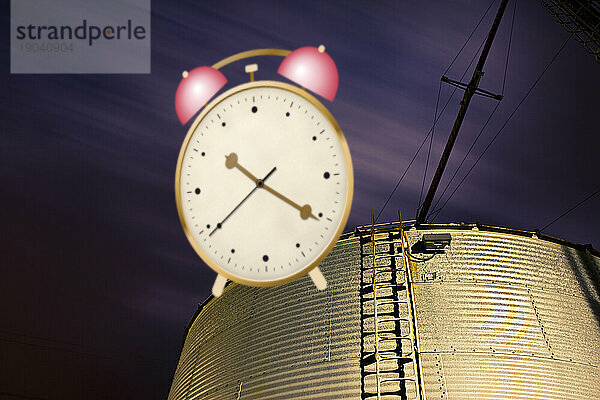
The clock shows h=10 m=20 s=39
